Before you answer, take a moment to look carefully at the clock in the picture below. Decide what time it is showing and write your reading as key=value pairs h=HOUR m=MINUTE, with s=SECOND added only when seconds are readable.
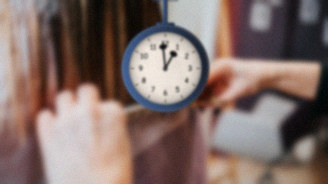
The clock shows h=12 m=59
